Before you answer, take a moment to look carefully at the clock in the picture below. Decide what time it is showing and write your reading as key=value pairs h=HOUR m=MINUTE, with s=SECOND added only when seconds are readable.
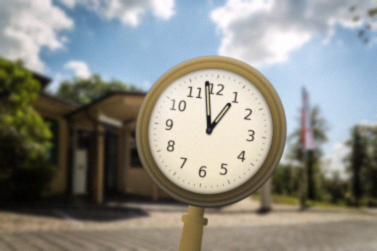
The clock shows h=12 m=58
